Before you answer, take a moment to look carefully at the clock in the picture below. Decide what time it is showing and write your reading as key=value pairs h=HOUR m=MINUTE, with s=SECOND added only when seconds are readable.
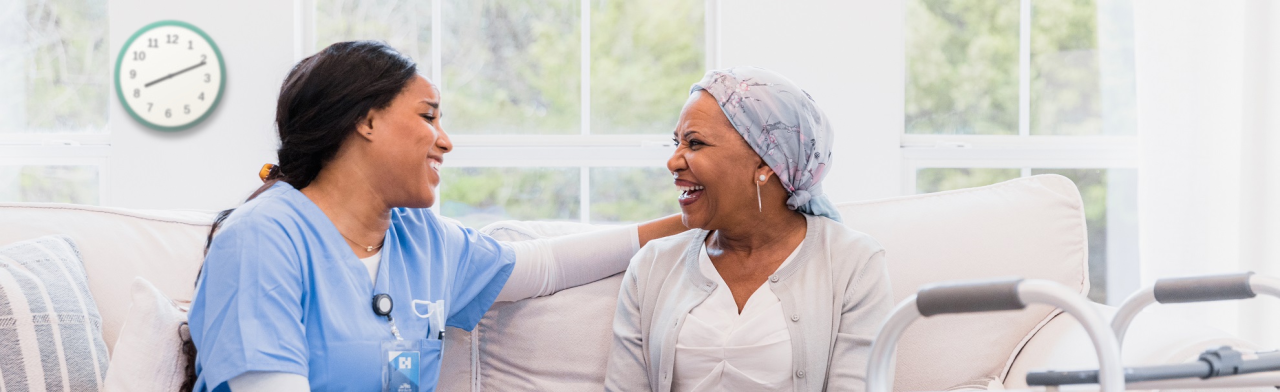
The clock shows h=8 m=11
